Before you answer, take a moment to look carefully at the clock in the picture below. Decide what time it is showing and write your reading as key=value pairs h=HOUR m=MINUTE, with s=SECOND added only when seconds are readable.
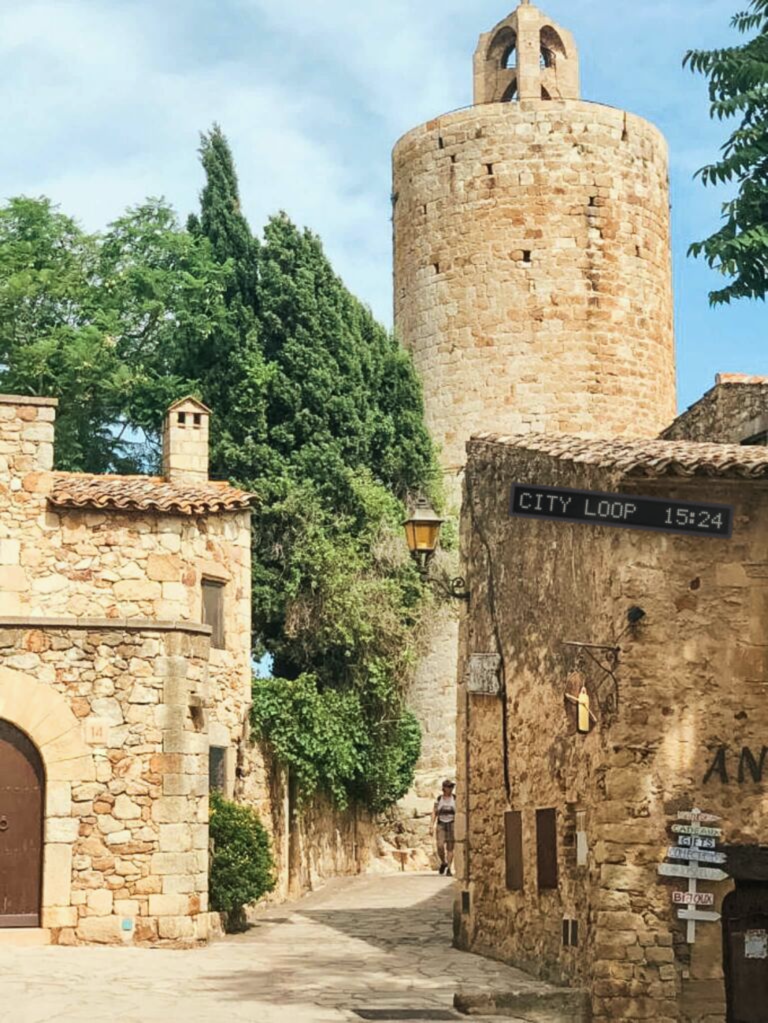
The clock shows h=15 m=24
